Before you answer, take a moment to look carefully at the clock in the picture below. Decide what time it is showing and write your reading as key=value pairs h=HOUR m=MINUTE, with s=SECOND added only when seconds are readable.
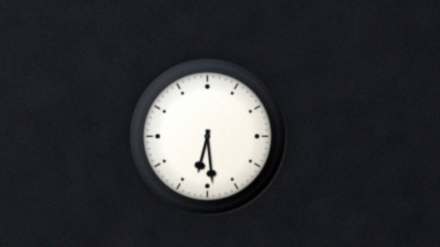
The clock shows h=6 m=29
